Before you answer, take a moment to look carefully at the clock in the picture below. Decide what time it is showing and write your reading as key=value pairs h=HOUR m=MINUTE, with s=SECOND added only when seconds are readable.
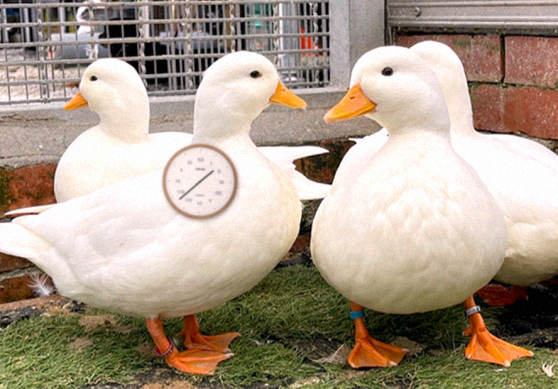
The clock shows h=1 m=38
